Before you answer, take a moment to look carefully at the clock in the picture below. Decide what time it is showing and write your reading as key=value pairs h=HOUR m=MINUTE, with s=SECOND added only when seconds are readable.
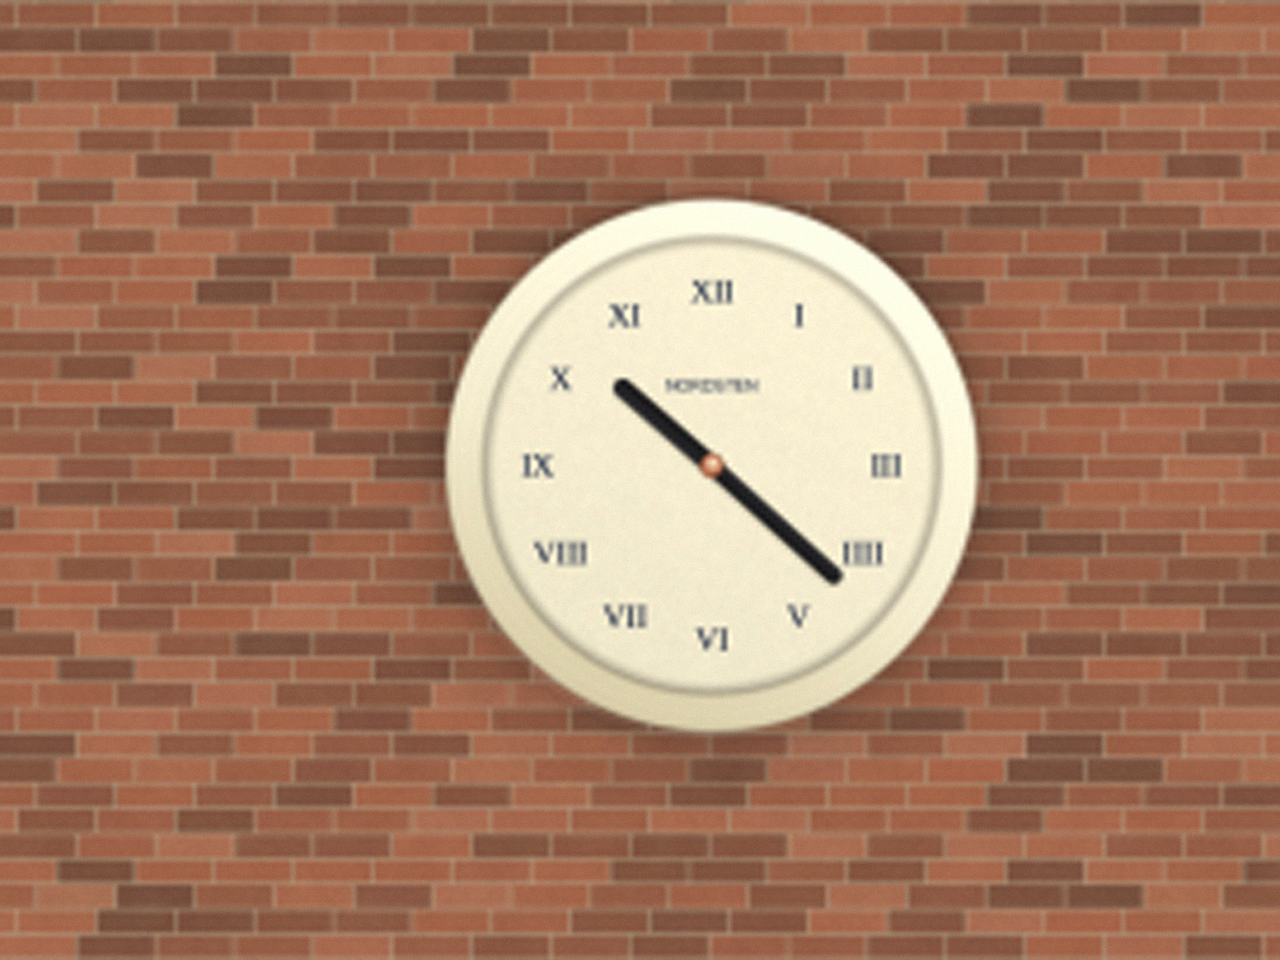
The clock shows h=10 m=22
